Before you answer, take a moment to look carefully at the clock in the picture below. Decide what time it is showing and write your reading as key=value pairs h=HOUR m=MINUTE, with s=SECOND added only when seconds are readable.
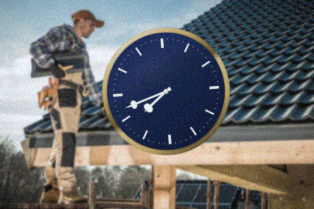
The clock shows h=7 m=42
